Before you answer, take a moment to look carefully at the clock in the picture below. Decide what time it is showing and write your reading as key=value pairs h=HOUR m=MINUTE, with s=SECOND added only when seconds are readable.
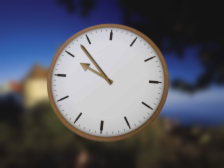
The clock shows h=9 m=53
